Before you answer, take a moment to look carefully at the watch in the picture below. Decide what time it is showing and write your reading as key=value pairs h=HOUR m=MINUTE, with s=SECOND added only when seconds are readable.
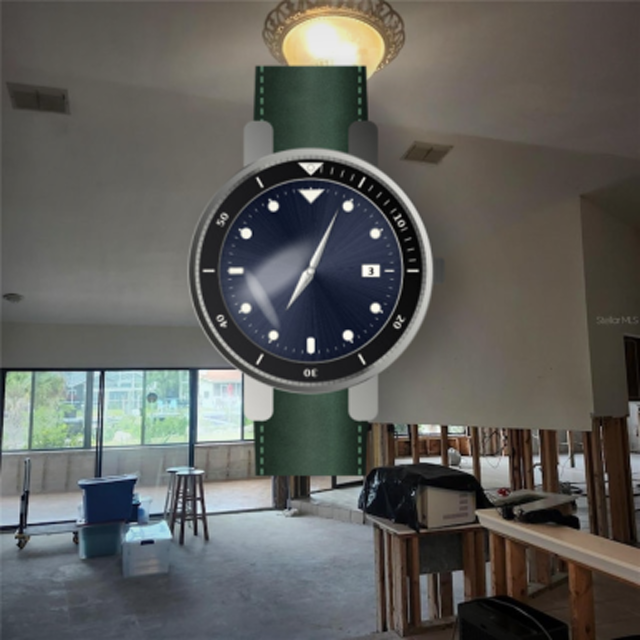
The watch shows h=7 m=4
